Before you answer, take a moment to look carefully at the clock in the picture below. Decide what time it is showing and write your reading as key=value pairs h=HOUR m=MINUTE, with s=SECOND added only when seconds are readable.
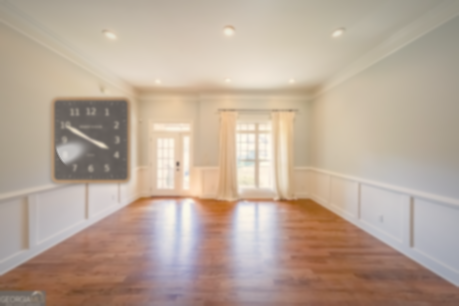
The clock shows h=3 m=50
